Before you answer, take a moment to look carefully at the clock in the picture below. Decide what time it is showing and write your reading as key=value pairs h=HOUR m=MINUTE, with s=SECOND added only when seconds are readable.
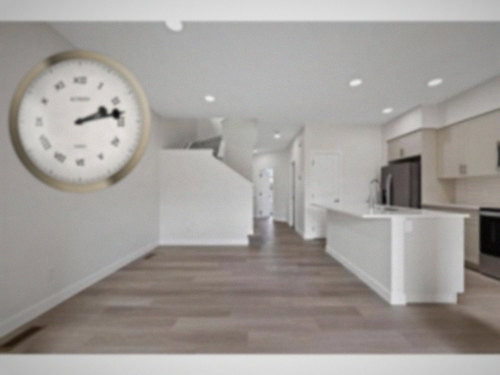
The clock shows h=2 m=13
